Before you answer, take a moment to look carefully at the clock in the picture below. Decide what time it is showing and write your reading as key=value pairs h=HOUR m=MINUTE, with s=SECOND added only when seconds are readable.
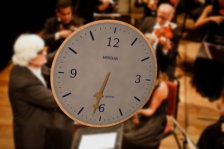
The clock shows h=6 m=32
